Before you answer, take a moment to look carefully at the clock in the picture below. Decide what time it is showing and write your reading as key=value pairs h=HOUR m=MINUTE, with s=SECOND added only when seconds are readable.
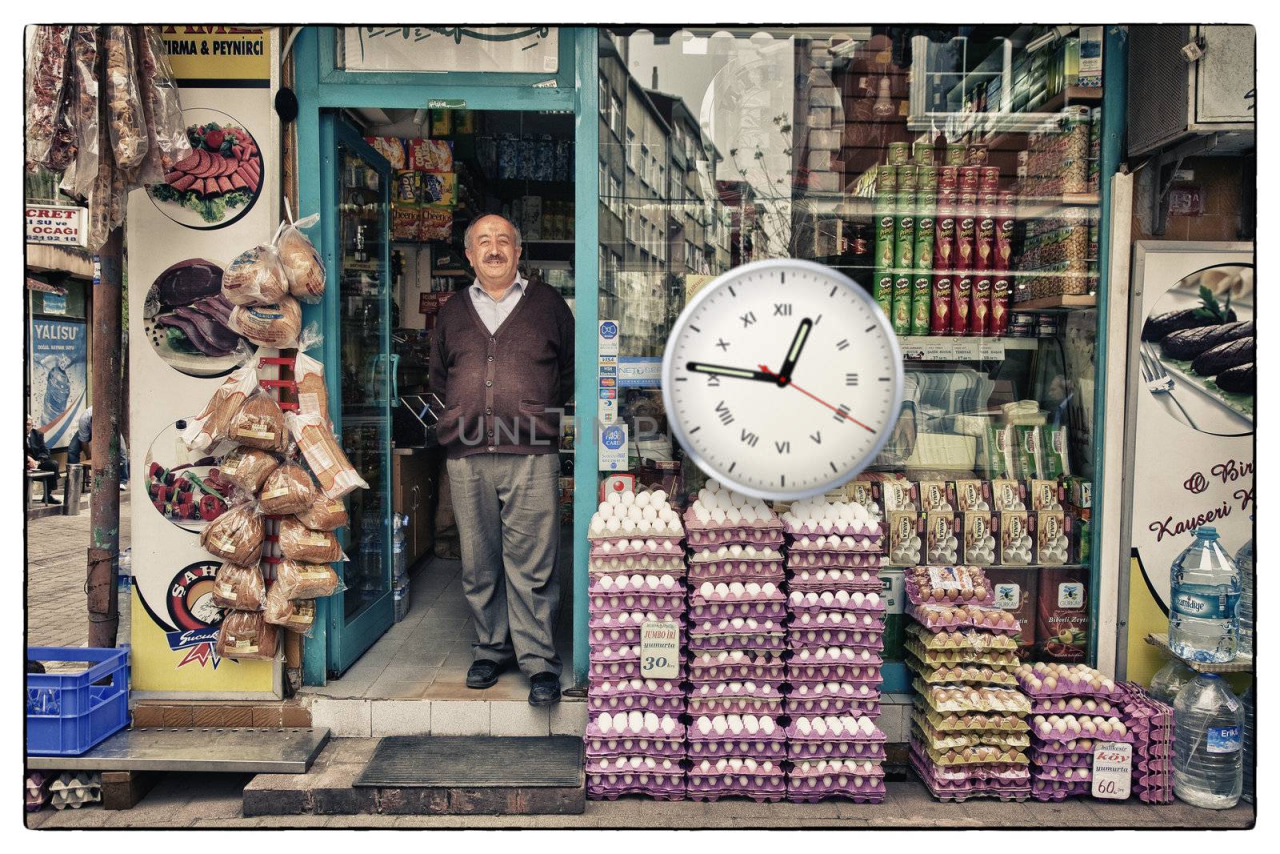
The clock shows h=12 m=46 s=20
